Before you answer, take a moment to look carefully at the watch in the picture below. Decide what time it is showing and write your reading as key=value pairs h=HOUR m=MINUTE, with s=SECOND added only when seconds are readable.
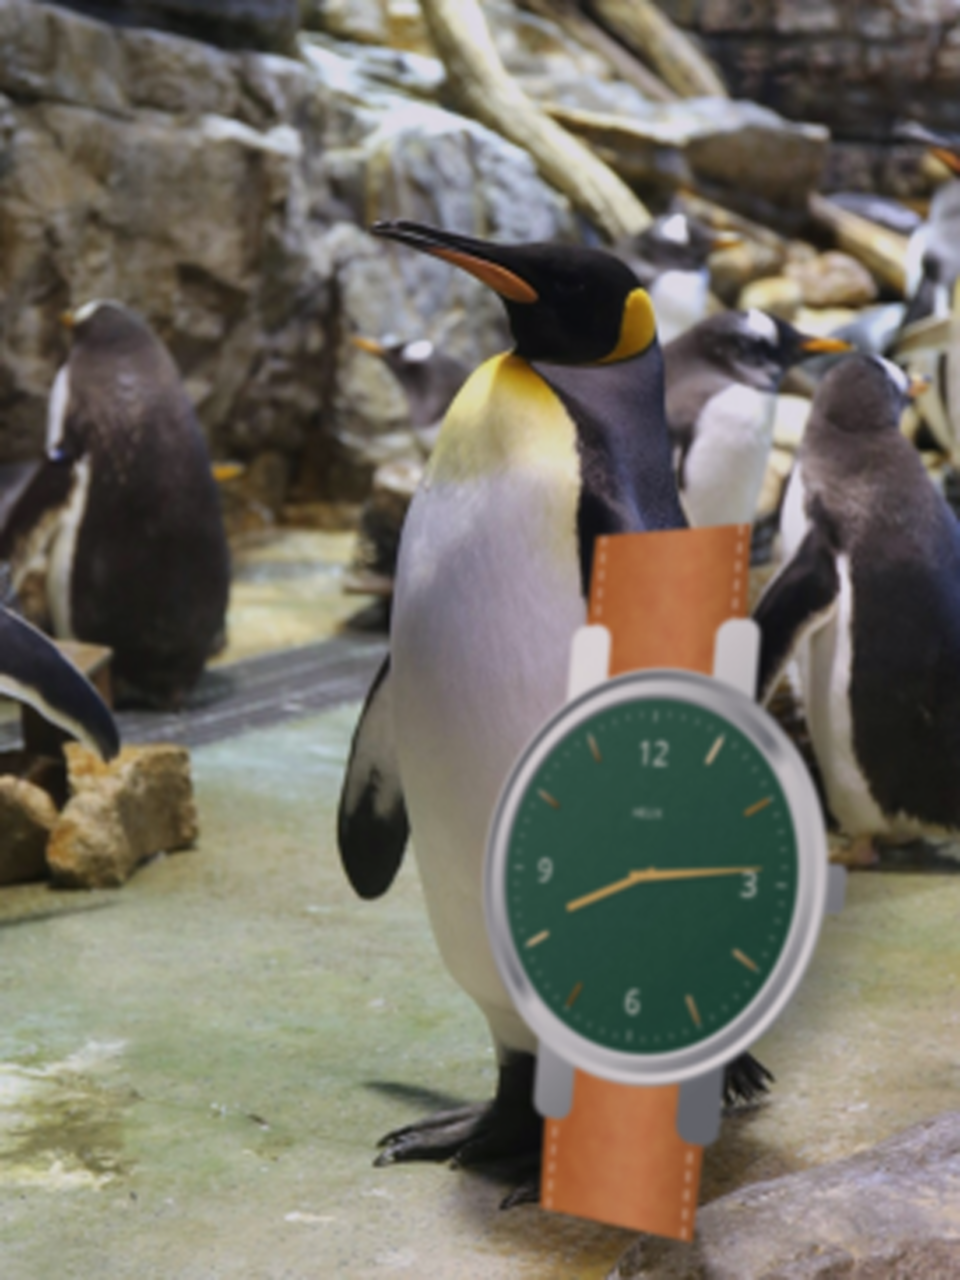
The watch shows h=8 m=14
